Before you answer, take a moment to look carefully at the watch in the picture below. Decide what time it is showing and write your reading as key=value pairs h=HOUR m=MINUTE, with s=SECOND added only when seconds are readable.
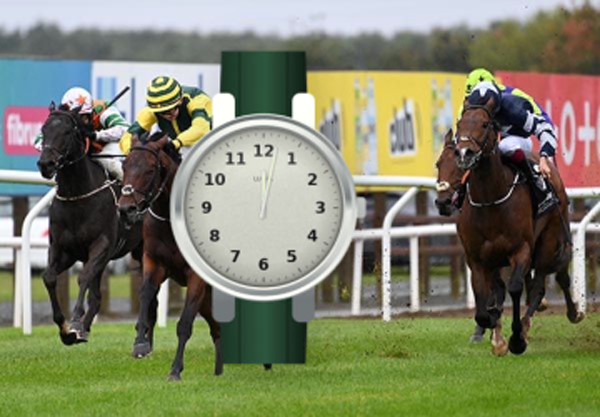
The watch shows h=12 m=2
